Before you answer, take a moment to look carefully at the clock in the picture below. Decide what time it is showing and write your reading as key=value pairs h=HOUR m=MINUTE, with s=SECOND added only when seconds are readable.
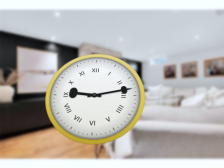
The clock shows h=9 m=13
